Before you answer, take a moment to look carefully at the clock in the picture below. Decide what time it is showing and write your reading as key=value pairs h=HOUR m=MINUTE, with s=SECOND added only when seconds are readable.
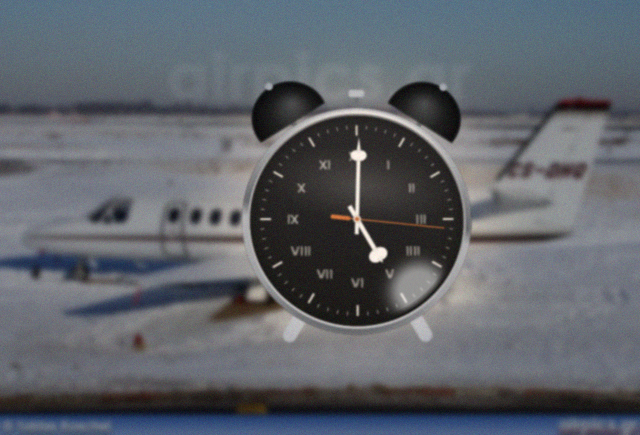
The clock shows h=5 m=0 s=16
